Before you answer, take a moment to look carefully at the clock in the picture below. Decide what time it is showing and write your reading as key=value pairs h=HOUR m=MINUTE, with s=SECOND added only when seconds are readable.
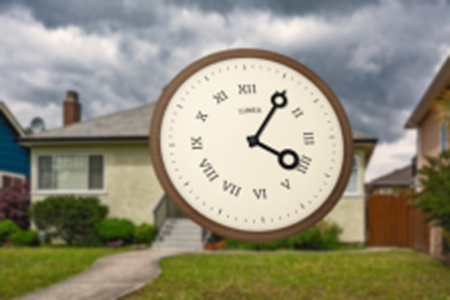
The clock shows h=4 m=6
